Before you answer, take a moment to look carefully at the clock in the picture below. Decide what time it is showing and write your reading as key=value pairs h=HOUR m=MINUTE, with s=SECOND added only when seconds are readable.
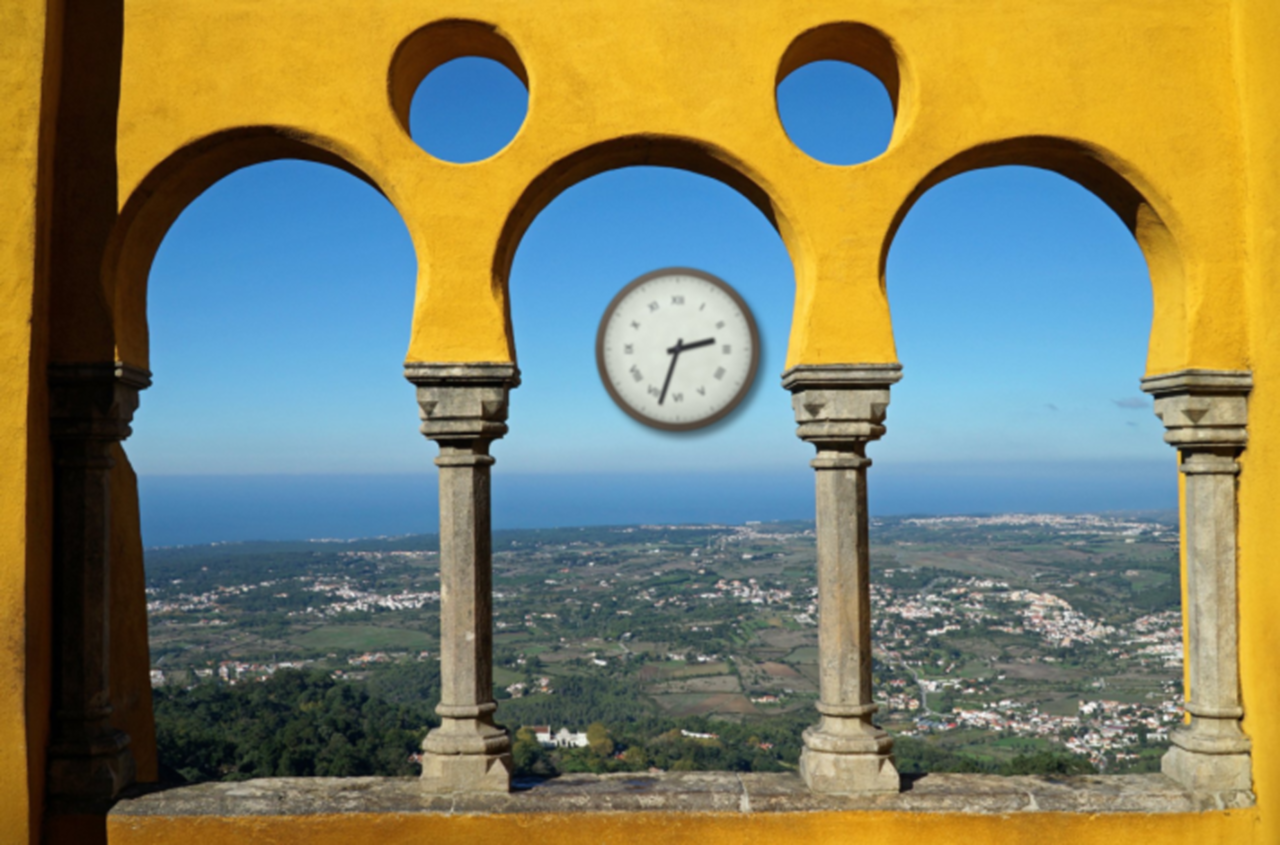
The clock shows h=2 m=33
